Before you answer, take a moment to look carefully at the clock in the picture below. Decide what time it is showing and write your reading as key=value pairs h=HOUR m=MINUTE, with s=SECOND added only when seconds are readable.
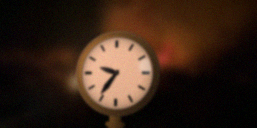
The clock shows h=9 m=36
